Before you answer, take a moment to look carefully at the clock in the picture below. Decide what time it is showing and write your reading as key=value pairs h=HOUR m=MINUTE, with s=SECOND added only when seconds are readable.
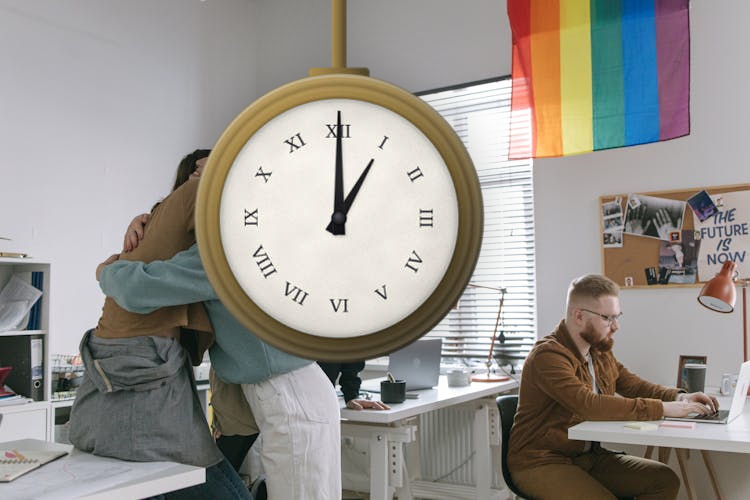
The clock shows h=1 m=0
